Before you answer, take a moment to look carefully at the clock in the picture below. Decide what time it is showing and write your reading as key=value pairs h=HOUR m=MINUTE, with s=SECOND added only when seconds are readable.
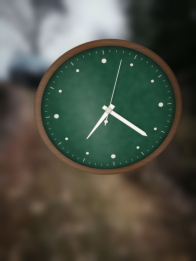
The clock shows h=7 m=22 s=3
